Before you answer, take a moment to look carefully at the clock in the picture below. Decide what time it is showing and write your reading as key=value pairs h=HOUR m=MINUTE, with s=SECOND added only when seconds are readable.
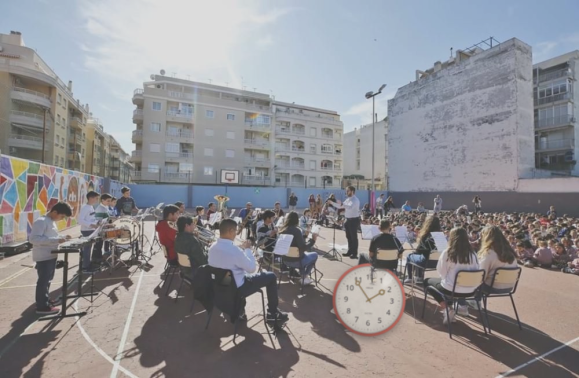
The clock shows h=1 m=54
